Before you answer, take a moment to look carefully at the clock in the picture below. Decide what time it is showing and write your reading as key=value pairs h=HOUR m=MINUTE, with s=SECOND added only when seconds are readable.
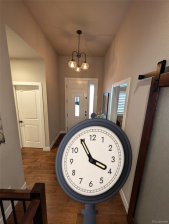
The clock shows h=3 m=55
